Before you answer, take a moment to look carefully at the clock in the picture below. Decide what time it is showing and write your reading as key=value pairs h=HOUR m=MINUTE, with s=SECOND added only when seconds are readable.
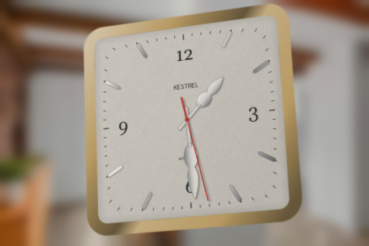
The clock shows h=1 m=29 s=28
